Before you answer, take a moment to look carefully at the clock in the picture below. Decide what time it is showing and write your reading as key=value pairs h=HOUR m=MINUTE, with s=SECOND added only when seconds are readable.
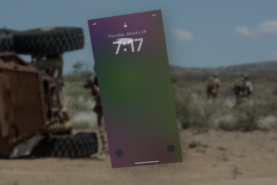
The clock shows h=7 m=17
